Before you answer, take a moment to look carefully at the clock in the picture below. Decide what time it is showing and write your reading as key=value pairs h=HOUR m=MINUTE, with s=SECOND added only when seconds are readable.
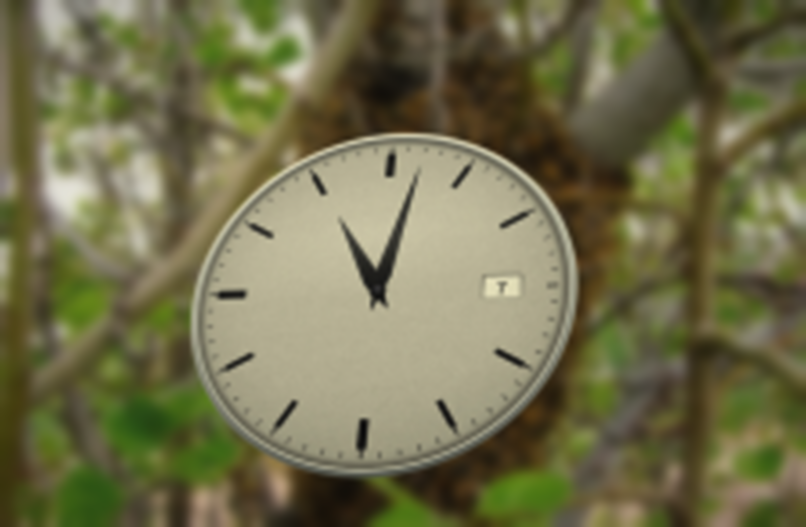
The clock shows h=11 m=2
